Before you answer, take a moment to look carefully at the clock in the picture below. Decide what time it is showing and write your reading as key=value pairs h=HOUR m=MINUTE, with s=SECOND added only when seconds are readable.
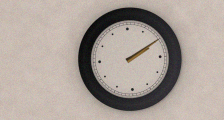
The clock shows h=2 m=10
